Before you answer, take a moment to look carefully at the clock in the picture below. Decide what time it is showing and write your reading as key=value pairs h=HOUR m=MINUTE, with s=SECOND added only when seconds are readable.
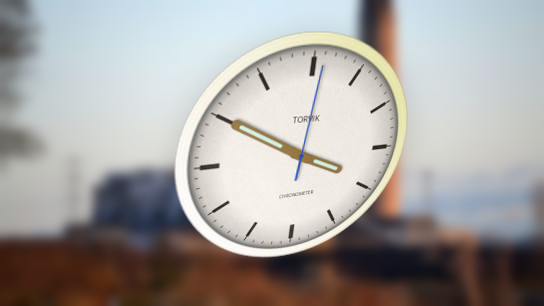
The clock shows h=3 m=50 s=1
